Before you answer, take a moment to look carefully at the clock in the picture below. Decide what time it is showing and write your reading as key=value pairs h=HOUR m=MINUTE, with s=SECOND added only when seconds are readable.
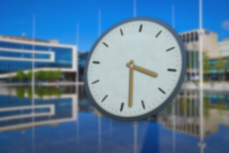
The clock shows h=3 m=28
